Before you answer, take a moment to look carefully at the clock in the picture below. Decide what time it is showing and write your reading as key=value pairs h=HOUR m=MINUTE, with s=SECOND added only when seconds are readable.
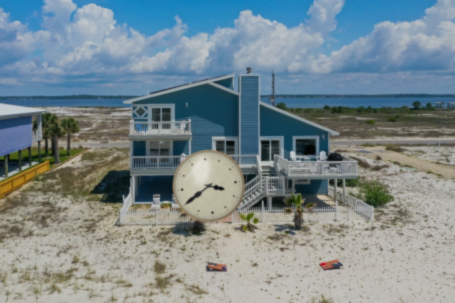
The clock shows h=3 m=40
